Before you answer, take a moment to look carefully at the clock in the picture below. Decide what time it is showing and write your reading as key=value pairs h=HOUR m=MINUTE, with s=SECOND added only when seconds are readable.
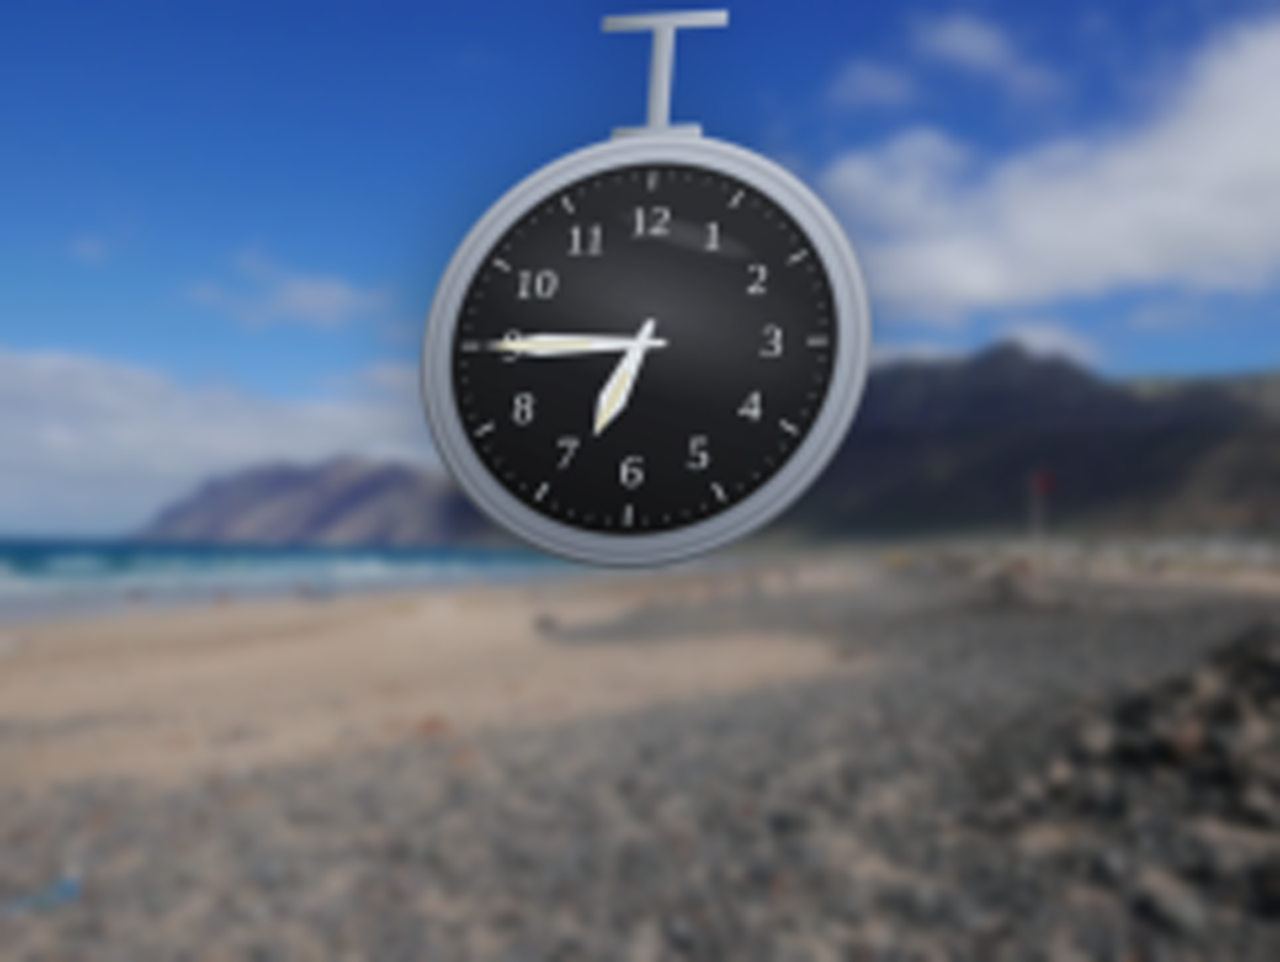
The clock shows h=6 m=45
